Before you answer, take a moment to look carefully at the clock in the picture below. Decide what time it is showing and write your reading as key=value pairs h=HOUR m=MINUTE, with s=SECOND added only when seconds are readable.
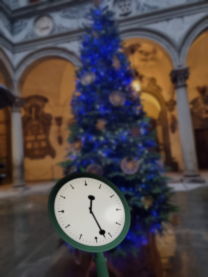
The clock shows h=12 m=27
